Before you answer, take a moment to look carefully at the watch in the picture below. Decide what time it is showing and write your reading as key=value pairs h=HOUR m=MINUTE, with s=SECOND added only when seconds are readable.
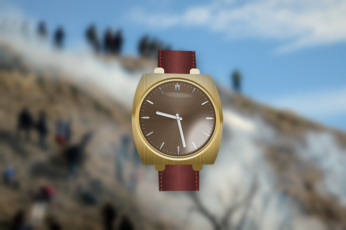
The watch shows h=9 m=28
